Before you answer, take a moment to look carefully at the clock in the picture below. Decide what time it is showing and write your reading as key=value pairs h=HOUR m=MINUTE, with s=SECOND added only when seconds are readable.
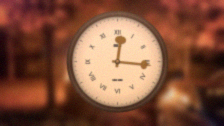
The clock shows h=12 m=16
